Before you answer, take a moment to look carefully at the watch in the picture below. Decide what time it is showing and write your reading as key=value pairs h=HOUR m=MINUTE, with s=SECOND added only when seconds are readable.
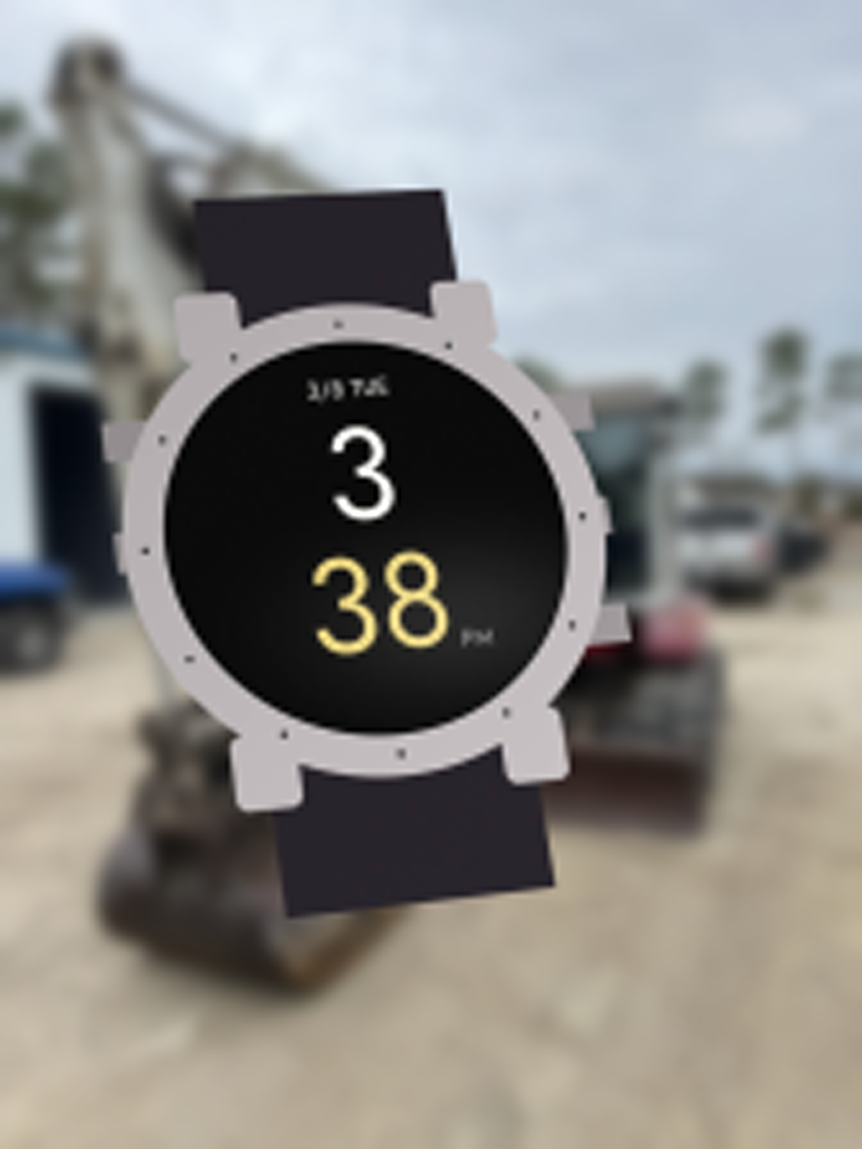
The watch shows h=3 m=38
